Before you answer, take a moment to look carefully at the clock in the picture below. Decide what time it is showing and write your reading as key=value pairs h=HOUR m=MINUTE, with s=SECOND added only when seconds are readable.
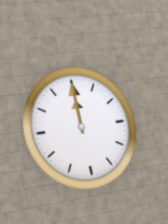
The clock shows h=12 m=0
